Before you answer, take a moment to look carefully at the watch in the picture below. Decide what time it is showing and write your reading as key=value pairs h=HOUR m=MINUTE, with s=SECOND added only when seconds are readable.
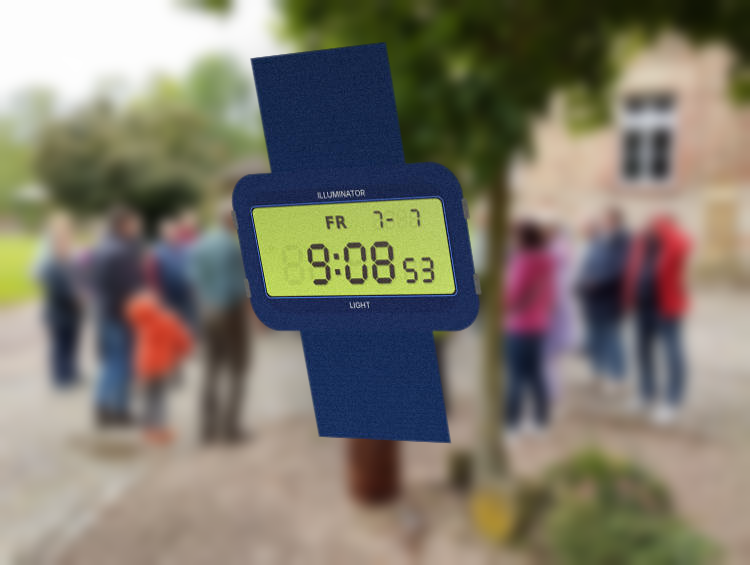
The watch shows h=9 m=8 s=53
